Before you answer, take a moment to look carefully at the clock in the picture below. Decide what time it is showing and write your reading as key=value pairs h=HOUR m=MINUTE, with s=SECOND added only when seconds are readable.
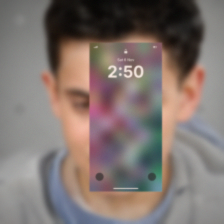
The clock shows h=2 m=50
